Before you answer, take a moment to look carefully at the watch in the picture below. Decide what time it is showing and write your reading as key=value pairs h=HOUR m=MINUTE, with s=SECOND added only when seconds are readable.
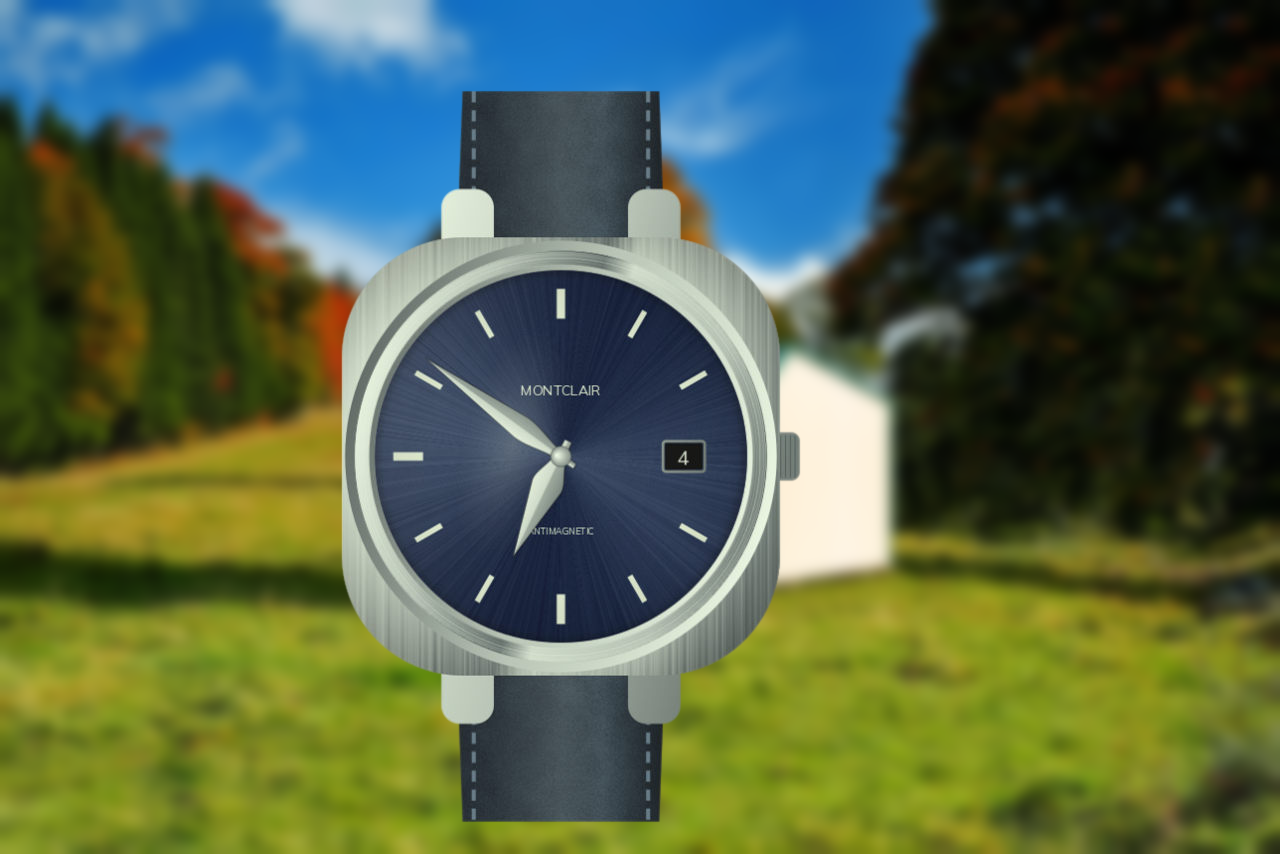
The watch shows h=6 m=51
